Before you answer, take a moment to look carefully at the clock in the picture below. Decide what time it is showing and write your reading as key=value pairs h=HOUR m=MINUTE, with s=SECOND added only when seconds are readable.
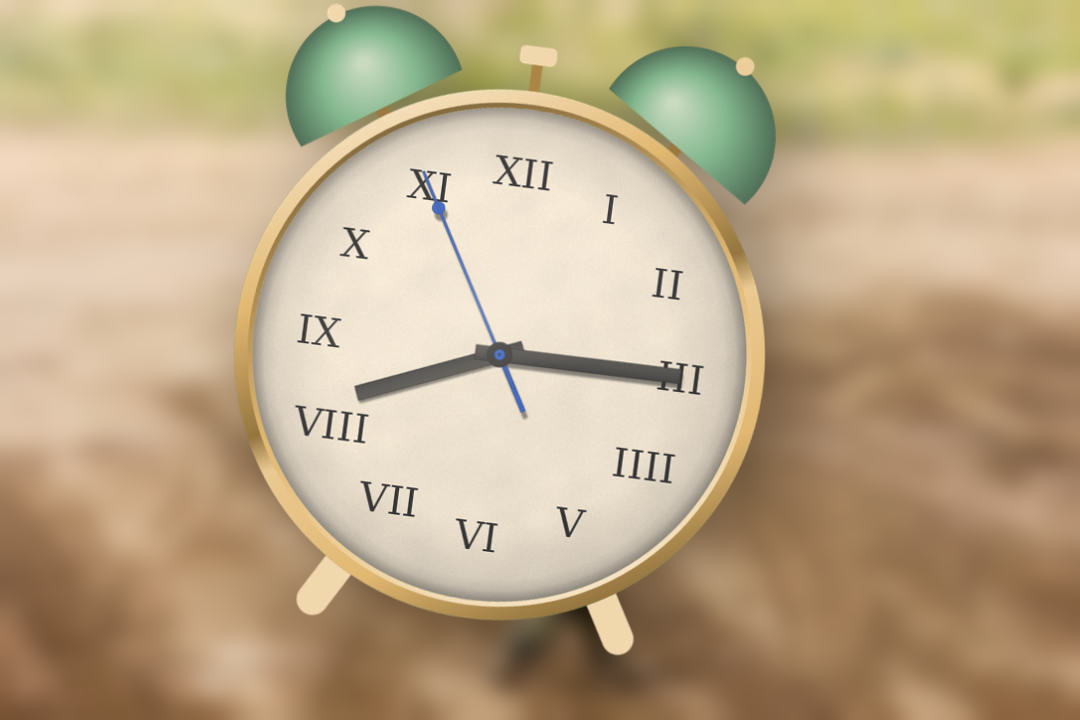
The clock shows h=8 m=14 s=55
